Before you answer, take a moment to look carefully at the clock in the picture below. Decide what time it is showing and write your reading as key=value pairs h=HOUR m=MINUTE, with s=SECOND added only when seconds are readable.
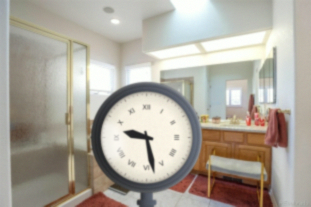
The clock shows h=9 m=28
